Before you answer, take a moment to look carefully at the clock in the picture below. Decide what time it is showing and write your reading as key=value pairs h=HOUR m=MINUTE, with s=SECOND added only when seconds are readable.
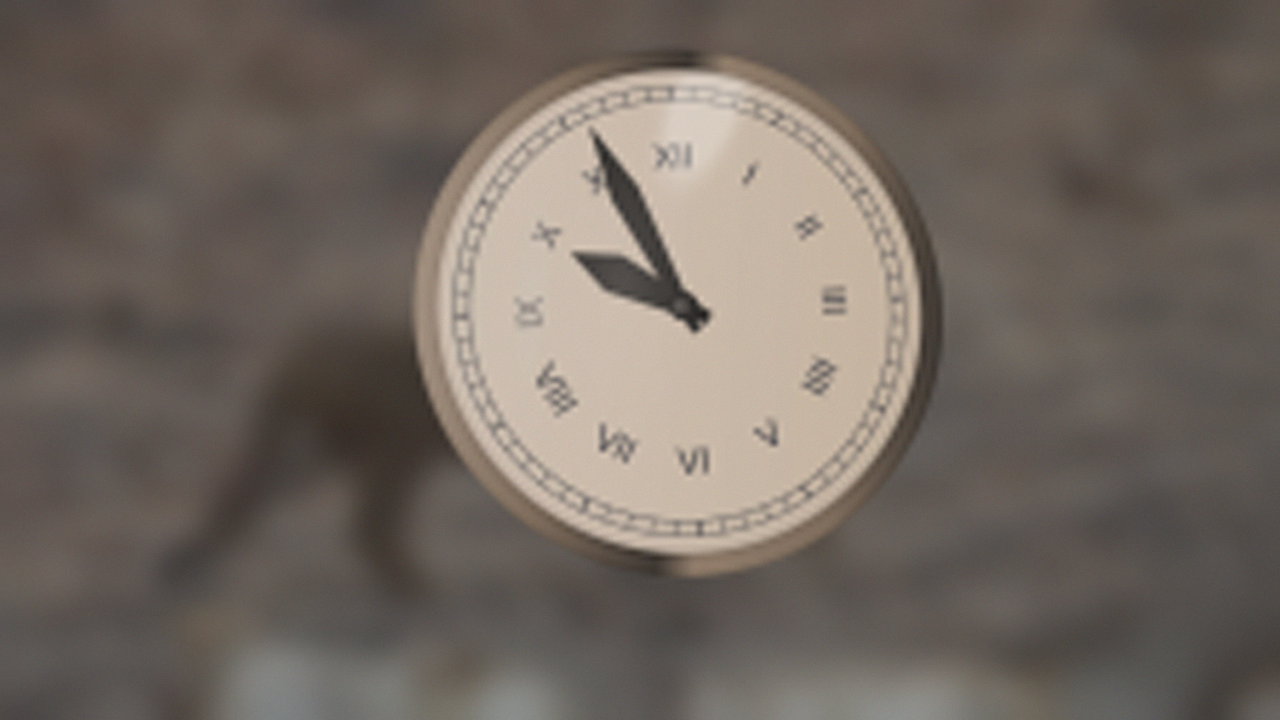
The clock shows h=9 m=56
